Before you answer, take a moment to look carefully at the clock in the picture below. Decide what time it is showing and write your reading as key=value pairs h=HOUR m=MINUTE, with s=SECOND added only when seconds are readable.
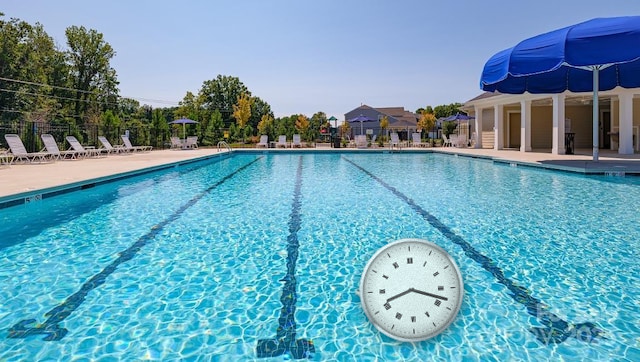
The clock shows h=8 m=18
